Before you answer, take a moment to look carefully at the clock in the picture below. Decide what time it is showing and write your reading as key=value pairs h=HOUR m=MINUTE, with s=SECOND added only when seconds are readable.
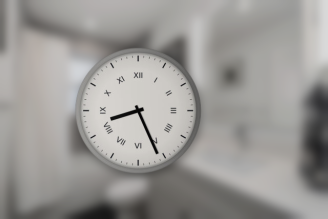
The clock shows h=8 m=26
